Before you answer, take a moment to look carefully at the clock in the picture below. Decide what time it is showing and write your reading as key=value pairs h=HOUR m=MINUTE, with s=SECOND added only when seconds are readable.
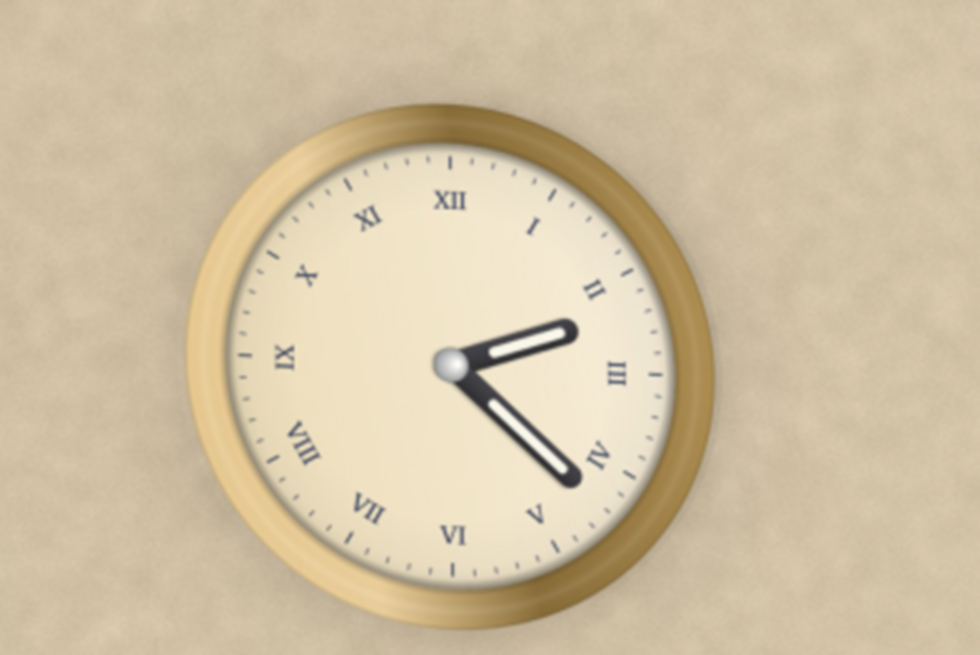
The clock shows h=2 m=22
